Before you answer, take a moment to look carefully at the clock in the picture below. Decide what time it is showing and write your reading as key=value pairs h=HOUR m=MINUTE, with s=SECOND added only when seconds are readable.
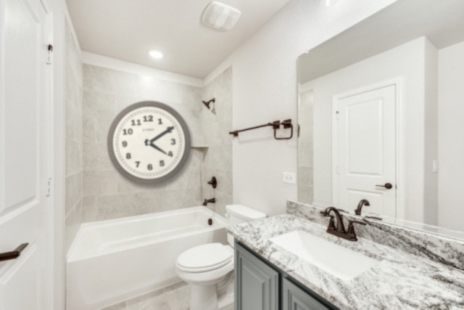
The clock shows h=4 m=10
